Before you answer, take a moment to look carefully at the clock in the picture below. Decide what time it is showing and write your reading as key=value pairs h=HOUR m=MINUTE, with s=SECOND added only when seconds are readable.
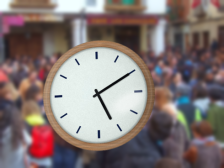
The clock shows h=5 m=10
